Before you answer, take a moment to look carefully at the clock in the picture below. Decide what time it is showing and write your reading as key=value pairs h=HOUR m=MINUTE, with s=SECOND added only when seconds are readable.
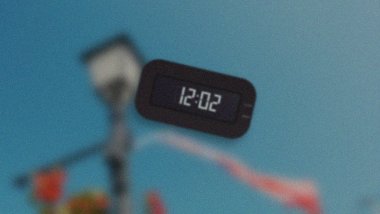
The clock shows h=12 m=2
